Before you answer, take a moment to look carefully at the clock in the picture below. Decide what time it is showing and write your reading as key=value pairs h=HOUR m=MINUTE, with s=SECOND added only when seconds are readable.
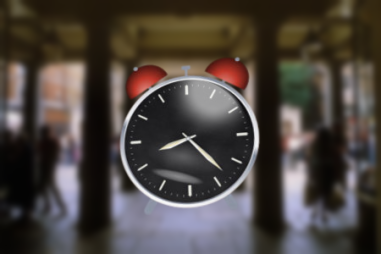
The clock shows h=8 m=23
